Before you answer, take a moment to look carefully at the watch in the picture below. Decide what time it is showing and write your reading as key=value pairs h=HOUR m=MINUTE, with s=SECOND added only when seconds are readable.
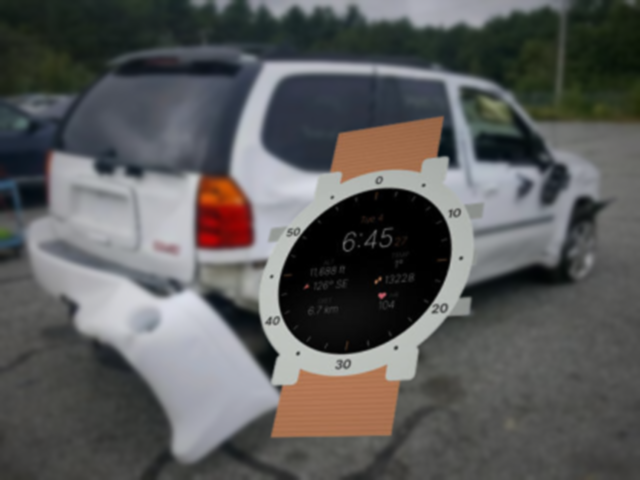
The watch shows h=6 m=45
